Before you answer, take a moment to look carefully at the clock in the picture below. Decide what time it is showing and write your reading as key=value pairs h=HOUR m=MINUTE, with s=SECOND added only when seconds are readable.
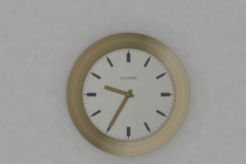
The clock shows h=9 m=35
